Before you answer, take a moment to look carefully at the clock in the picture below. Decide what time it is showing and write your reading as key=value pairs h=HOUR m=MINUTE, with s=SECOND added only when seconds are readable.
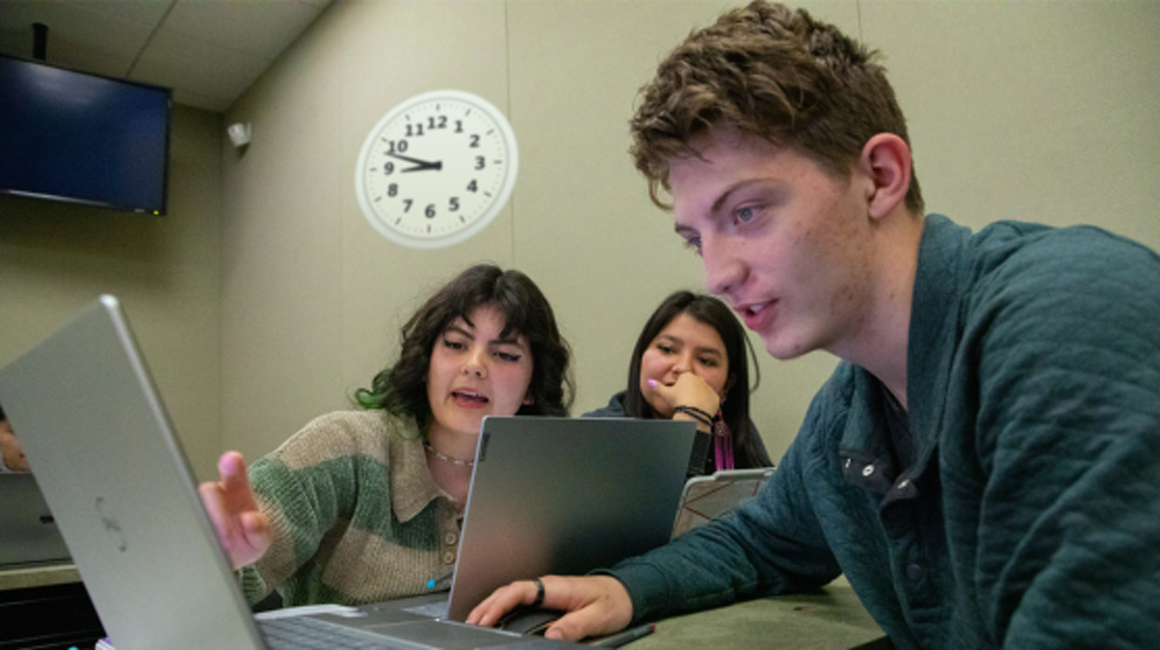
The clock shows h=8 m=48
